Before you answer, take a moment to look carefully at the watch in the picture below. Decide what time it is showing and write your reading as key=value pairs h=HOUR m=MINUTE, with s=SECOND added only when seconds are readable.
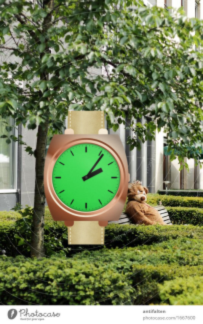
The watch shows h=2 m=6
